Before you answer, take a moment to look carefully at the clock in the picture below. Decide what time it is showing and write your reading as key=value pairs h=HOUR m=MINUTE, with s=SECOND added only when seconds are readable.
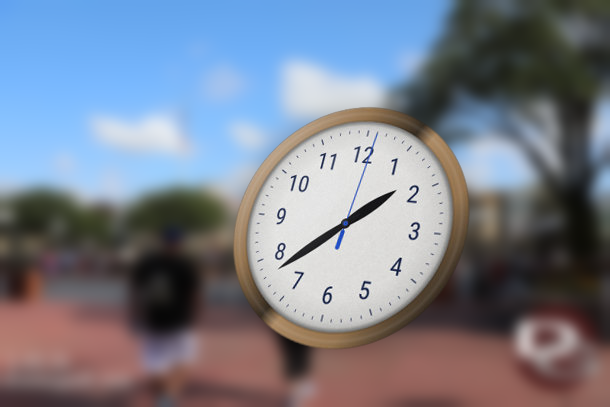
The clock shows h=1 m=38 s=1
